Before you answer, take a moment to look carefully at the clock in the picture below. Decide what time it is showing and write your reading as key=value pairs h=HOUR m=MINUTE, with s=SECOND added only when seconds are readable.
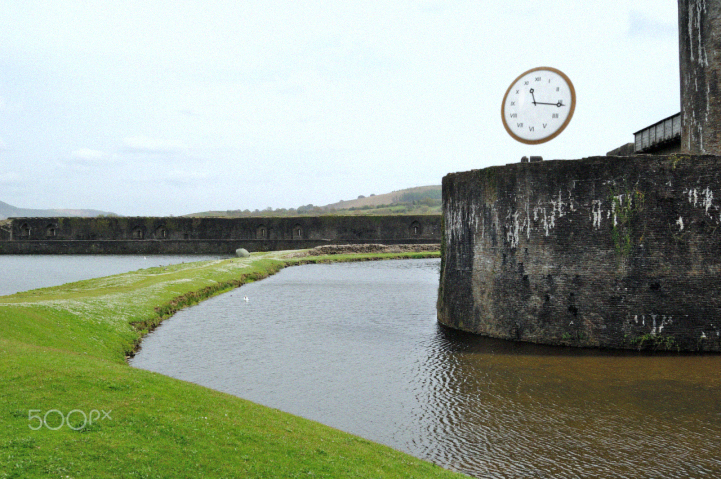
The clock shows h=11 m=16
